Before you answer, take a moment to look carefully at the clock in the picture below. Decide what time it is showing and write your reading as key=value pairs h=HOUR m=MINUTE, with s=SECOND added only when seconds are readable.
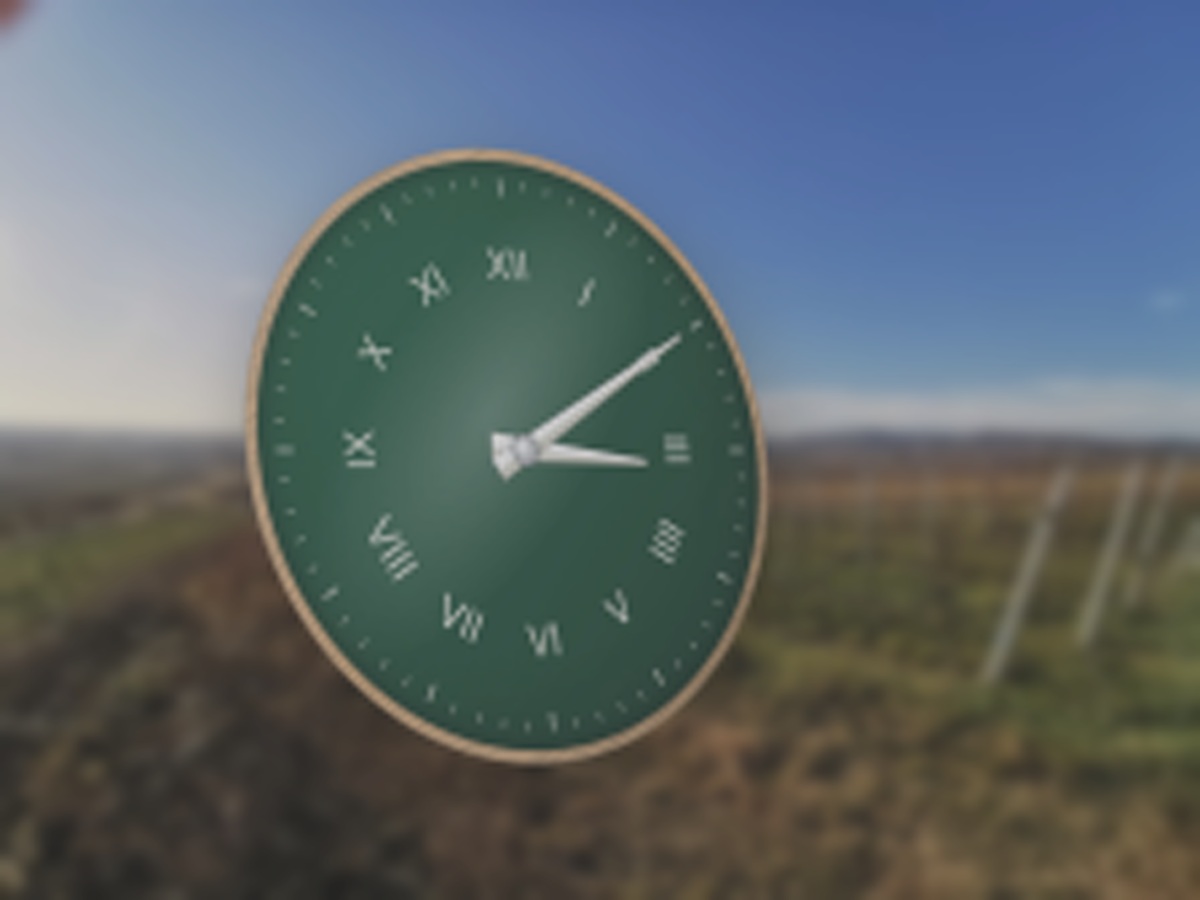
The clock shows h=3 m=10
